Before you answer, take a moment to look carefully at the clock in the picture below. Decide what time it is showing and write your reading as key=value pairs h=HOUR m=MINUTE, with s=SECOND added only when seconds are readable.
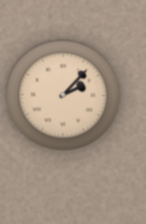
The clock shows h=2 m=7
